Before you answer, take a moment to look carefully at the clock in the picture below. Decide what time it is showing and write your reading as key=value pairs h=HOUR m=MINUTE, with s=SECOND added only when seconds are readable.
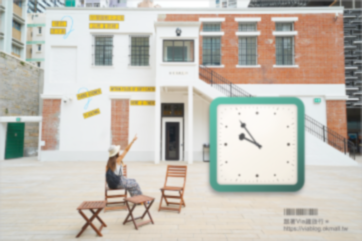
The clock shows h=9 m=54
